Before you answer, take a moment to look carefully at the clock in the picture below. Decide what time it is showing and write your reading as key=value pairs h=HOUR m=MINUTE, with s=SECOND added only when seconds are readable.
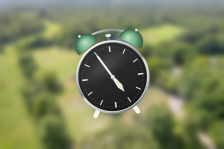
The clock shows h=4 m=55
